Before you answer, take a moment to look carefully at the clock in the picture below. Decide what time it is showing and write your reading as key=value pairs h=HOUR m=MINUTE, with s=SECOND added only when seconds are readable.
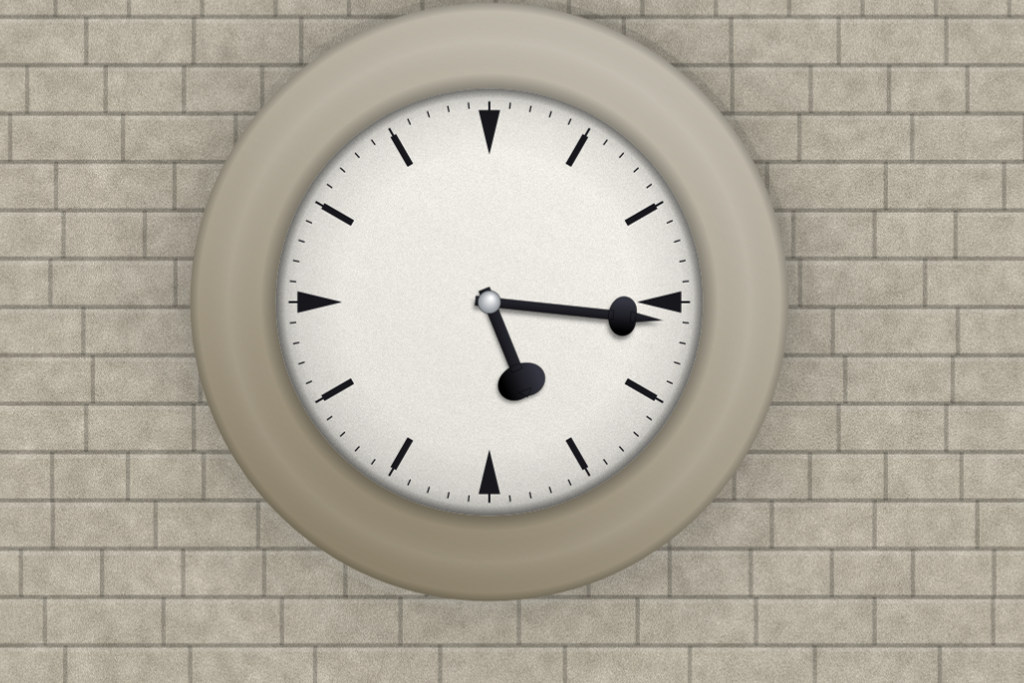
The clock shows h=5 m=16
